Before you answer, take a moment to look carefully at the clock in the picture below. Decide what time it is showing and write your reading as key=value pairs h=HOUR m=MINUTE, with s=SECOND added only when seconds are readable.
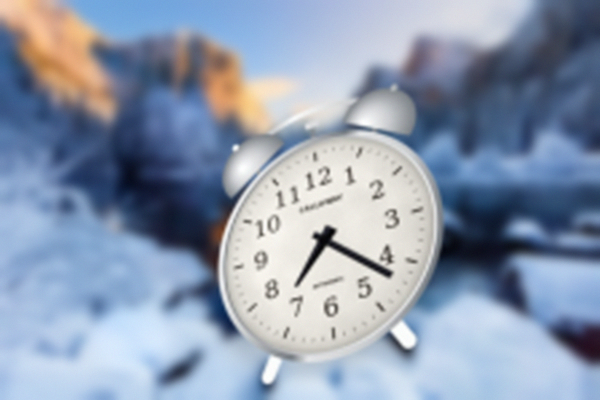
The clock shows h=7 m=22
